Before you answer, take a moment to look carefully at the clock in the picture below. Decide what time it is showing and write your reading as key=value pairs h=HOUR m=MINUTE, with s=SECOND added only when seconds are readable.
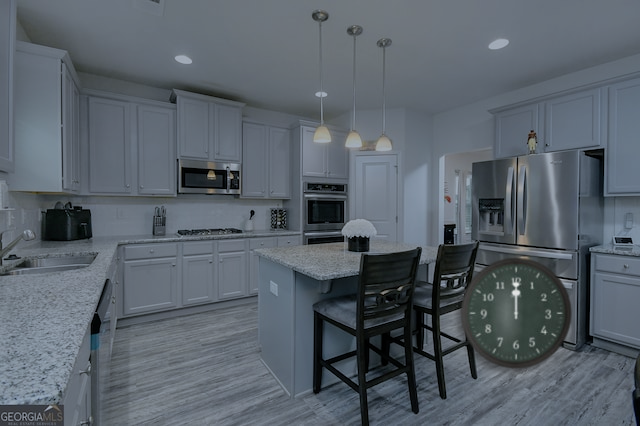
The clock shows h=12 m=0
